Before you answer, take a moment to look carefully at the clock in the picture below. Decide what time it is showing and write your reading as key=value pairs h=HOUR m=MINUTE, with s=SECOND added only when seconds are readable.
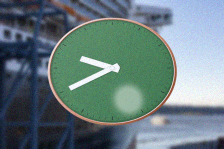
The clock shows h=9 m=40
